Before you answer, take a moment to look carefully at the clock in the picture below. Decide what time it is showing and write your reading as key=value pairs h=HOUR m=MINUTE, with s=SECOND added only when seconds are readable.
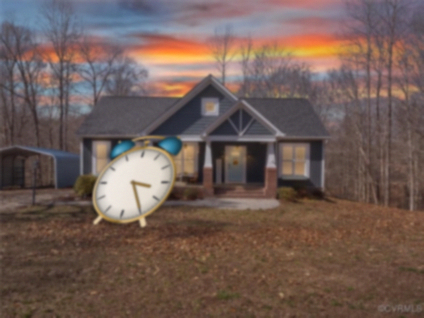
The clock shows h=3 m=25
